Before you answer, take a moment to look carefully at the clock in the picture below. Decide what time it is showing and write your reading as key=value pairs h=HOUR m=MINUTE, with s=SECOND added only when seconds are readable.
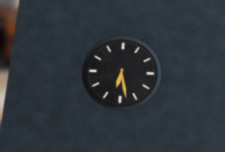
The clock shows h=6 m=28
